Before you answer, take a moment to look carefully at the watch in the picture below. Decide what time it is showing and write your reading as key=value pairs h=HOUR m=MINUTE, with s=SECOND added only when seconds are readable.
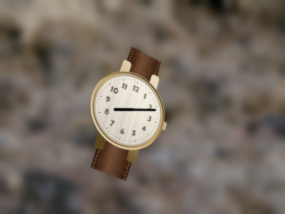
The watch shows h=8 m=11
